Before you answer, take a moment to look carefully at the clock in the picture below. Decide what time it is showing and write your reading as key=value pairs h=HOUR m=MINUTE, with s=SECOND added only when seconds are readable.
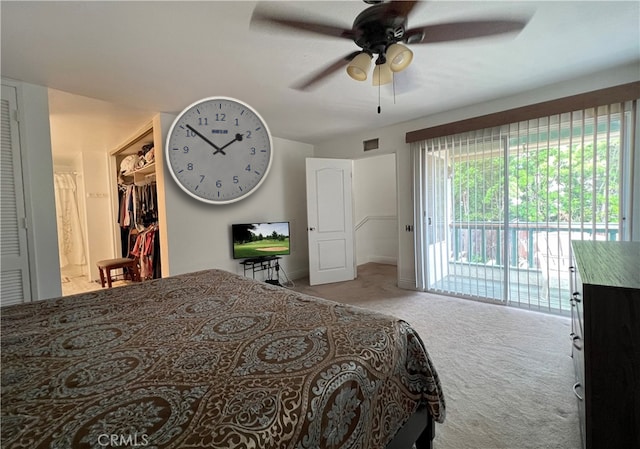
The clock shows h=1 m=51
